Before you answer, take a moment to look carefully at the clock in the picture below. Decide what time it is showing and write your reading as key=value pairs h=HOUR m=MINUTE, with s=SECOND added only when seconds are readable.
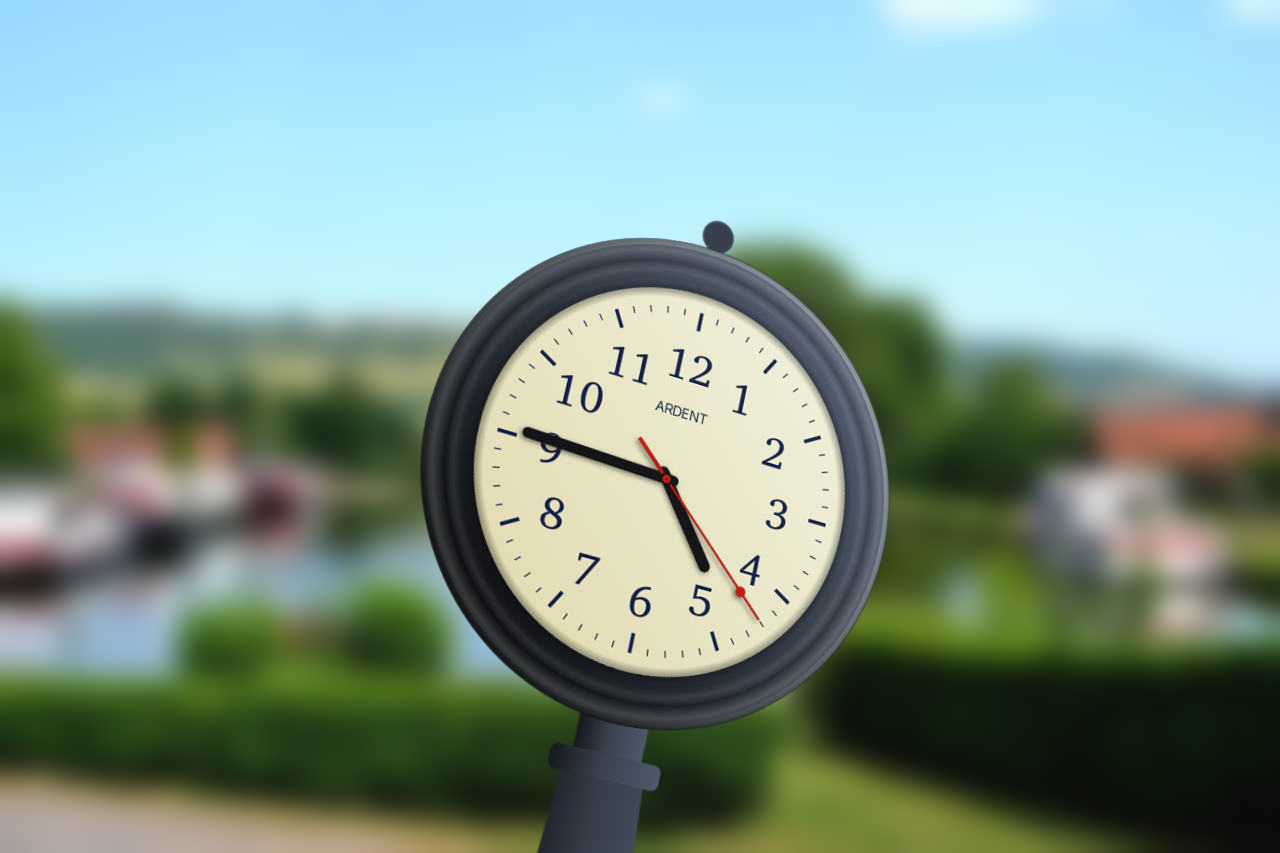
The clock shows h=4 m=45 s=22
